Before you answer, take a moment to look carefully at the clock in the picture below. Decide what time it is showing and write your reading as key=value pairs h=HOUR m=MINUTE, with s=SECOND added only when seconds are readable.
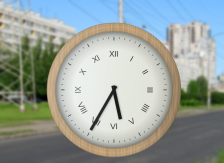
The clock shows h=5 m=35
